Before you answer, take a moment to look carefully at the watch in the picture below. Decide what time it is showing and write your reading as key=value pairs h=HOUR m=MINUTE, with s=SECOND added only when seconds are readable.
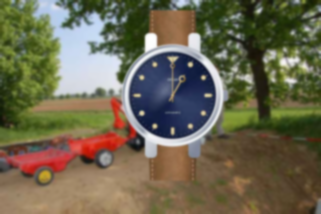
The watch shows h=1 m=0
